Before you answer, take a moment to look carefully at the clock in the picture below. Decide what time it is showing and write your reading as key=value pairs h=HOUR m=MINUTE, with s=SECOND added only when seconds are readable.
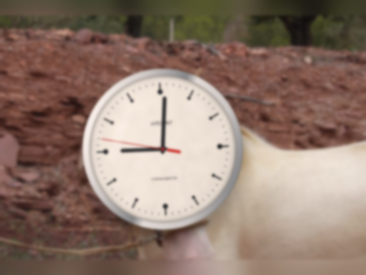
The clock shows h=9 m=0 s=47
